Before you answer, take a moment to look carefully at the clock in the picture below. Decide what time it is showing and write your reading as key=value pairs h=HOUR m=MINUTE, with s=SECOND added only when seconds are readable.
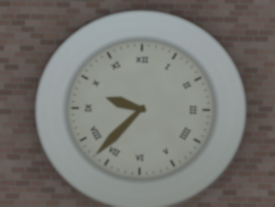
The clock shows h=9 m=37
